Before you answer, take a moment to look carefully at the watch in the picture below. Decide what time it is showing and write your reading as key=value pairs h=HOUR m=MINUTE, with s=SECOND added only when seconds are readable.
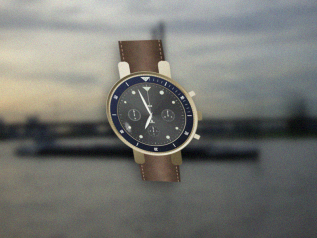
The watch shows h=6 m=57
